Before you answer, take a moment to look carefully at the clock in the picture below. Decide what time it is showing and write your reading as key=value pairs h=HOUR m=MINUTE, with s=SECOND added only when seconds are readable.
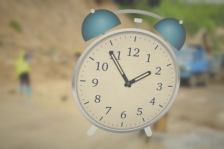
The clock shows h=1 m=54
